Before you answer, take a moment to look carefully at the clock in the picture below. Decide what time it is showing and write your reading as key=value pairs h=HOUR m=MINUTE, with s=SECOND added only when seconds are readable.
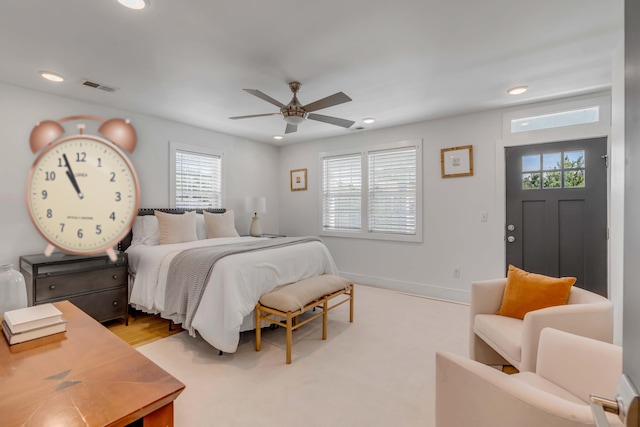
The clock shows h=10 m=56
